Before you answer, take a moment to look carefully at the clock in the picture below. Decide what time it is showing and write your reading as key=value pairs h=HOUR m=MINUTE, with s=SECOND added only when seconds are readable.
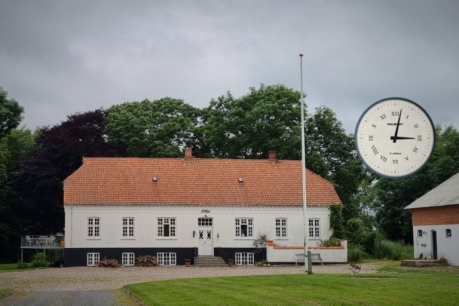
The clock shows h=3 m=2
